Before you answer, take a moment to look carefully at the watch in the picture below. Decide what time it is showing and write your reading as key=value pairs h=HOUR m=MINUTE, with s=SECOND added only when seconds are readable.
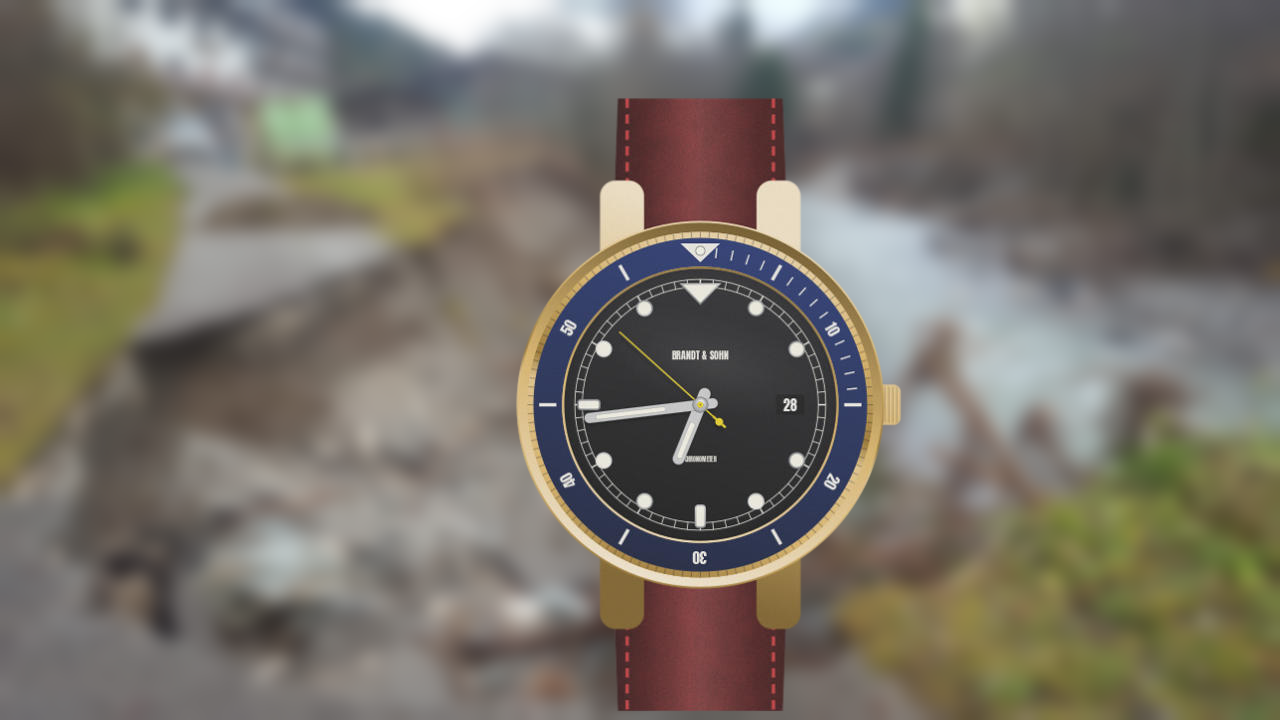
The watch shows h=6 m=43 s=52
